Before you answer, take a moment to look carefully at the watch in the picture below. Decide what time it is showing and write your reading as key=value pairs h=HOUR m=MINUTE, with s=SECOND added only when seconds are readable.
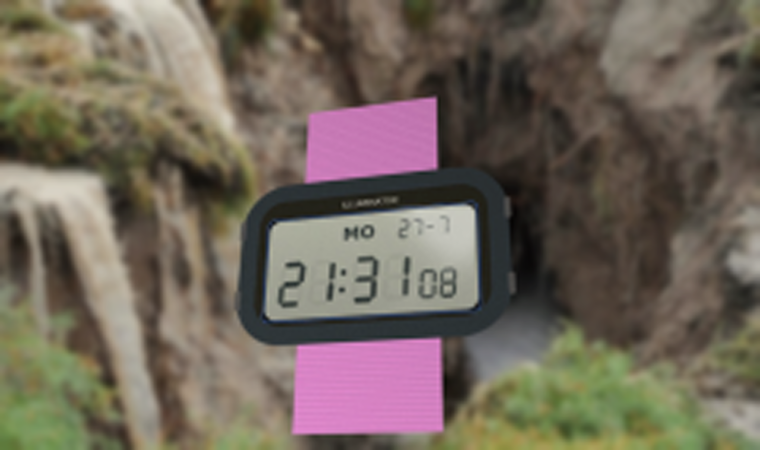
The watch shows h=21 m=31 s=8
